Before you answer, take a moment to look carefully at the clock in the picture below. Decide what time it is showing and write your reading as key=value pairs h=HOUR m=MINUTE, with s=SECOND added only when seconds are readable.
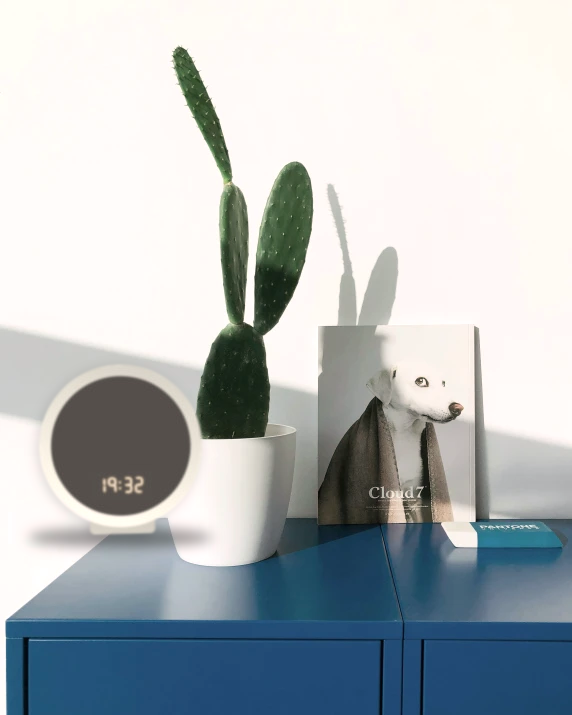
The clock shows h=19 m=32
